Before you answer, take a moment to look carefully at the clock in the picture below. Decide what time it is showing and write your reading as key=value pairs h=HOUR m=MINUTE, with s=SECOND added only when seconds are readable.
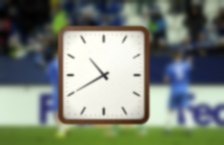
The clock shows h=10 m=40
